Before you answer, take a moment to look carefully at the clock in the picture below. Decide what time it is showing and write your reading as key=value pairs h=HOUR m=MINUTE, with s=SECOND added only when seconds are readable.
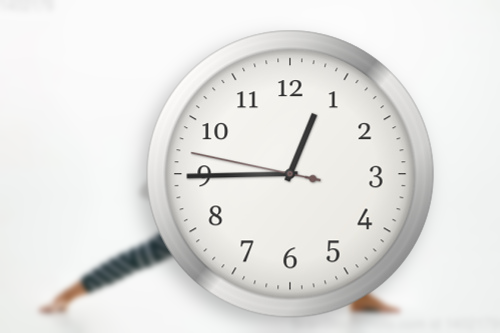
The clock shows h=12 m=44 s=47
